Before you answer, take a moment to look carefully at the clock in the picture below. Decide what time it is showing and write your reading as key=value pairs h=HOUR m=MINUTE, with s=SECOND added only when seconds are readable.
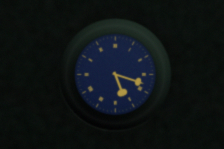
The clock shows h=5 m=18
